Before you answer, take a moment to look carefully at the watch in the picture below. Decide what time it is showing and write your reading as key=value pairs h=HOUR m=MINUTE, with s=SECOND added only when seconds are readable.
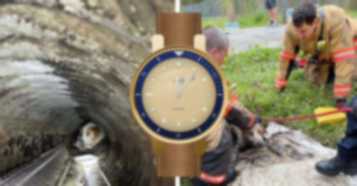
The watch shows h=12 m=6
